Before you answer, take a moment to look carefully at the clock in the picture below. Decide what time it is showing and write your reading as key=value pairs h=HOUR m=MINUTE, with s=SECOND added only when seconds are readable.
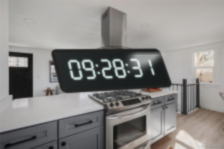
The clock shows h=9 m=28 s=31
